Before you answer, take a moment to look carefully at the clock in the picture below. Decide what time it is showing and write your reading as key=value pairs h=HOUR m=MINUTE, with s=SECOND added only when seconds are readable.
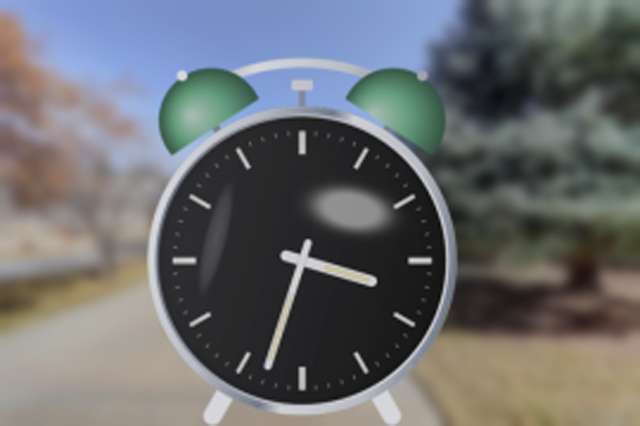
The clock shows h=3 m=33
